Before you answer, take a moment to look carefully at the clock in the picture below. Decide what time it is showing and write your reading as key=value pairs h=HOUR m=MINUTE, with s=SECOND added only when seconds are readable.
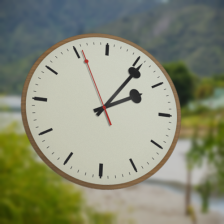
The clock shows h=2 m=5 s=56
